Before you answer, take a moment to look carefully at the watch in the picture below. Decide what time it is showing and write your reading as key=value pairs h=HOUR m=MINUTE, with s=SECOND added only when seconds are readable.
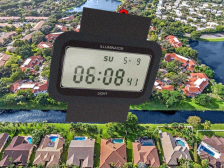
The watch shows h=6 m=8 s=41
